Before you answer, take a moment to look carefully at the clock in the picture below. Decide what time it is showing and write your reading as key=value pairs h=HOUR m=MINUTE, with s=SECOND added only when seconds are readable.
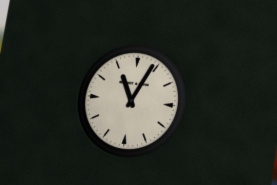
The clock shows h=11 m=4
